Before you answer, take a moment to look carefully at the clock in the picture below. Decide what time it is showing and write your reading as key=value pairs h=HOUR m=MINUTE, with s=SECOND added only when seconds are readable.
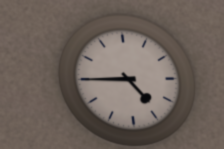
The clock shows h=4 m=45
